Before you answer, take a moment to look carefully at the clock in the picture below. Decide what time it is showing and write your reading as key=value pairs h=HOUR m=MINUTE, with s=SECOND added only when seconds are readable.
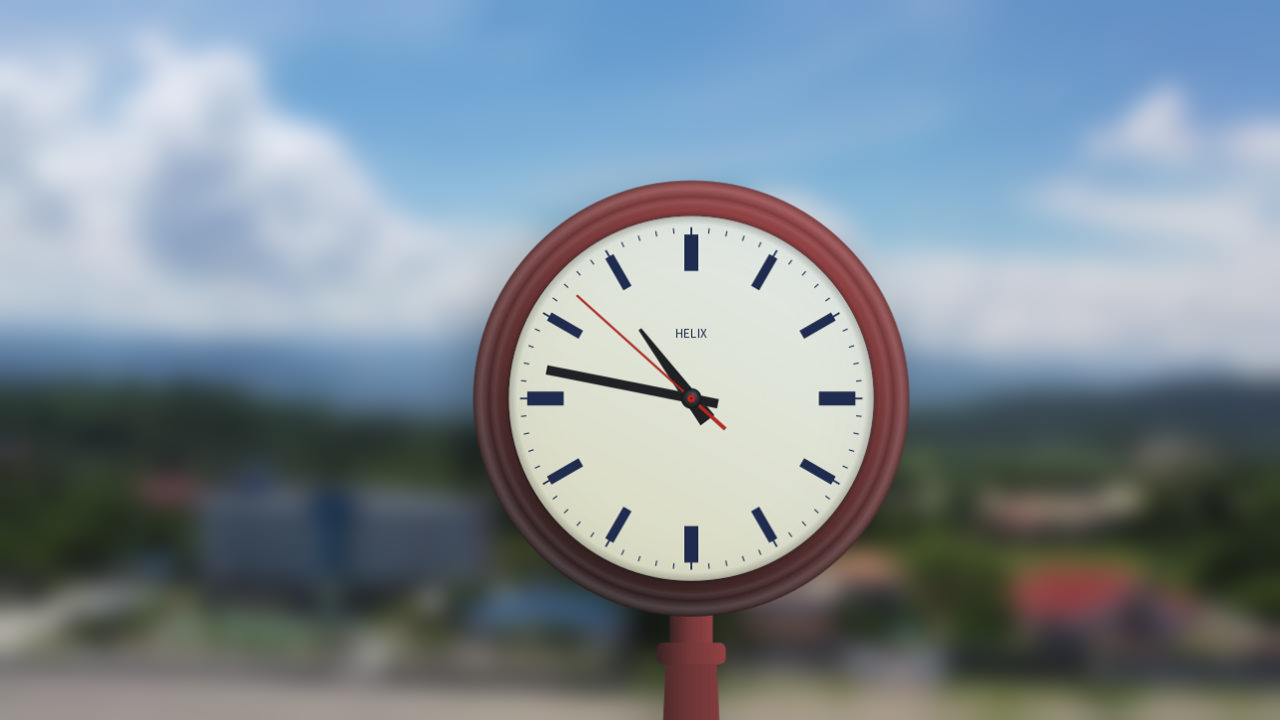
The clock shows h=10 m=46 s=52
